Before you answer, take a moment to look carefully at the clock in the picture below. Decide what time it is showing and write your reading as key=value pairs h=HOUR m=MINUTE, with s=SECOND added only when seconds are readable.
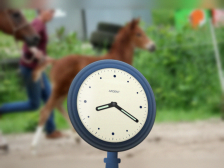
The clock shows h=8 m=20
